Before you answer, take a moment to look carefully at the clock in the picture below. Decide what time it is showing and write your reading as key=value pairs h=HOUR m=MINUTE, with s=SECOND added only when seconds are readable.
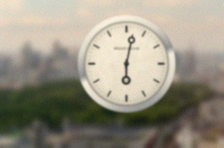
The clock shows h=6 m=2
